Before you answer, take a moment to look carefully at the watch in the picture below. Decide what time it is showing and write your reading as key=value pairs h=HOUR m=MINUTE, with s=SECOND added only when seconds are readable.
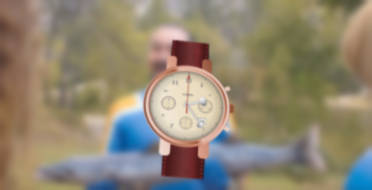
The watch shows h=2 m=24
